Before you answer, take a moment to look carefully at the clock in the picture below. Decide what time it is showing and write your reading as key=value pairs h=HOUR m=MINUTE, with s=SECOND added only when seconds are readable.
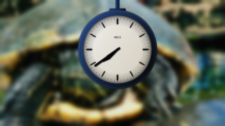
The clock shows h=7 m=39
